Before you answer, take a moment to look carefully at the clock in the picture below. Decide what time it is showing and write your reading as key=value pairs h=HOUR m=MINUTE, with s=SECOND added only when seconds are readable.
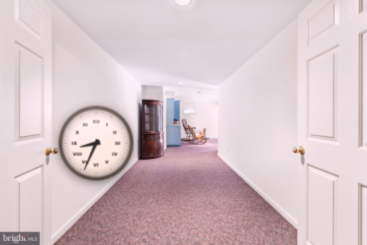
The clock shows h=8 m=34
